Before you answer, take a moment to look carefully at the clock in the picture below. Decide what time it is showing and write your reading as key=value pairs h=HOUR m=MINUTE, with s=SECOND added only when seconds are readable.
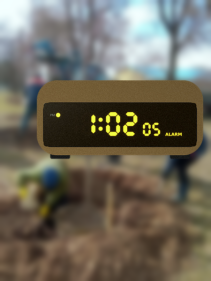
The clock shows h=1 m=2 s=5
